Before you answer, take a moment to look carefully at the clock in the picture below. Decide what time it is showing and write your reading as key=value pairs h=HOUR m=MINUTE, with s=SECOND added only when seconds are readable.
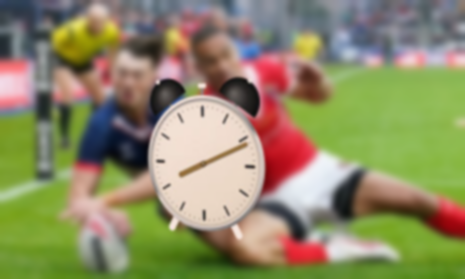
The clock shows h=8 m=11
